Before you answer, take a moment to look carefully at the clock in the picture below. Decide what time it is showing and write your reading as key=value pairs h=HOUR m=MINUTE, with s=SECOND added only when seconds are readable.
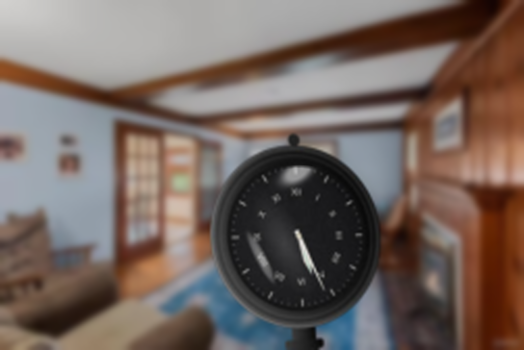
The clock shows h=5 m=26
